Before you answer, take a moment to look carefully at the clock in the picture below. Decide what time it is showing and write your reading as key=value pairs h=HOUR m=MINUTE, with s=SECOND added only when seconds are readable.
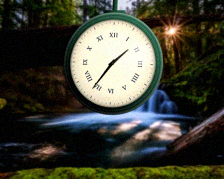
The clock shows h=1 m=36
